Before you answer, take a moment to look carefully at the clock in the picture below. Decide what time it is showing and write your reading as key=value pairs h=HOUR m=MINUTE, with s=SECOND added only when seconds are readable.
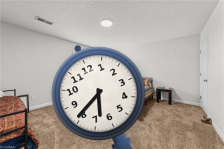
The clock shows h=6 m=41
